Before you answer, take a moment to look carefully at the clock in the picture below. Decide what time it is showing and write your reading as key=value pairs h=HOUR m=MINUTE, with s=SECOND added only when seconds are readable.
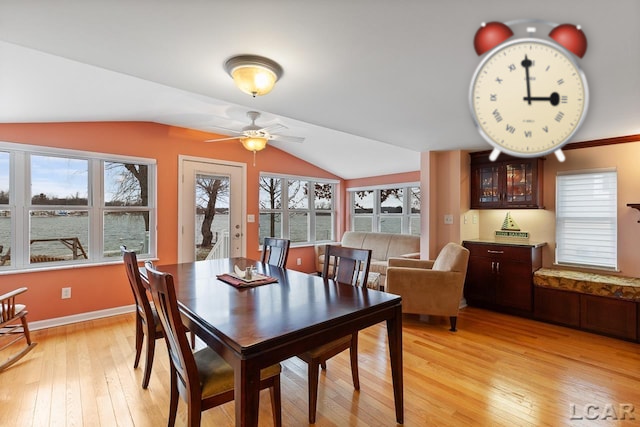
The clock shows h=2 m=59
